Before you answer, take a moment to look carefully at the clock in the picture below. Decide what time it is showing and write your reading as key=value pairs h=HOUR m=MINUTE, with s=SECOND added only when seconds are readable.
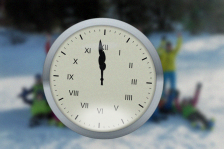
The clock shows h=11 m=59
